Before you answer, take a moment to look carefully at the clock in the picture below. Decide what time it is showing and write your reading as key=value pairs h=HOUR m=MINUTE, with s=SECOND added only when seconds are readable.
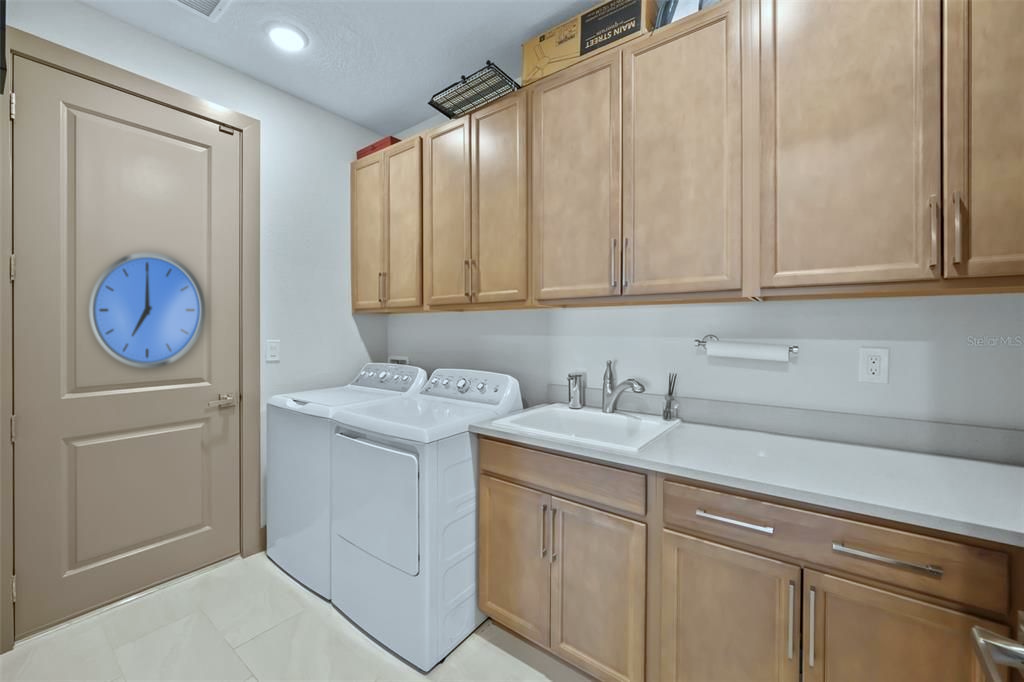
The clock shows h=7 m=0
